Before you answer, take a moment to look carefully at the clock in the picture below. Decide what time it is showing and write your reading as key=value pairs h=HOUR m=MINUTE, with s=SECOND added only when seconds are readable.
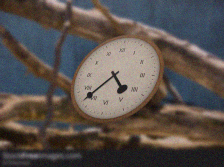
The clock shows h=4 m=37
